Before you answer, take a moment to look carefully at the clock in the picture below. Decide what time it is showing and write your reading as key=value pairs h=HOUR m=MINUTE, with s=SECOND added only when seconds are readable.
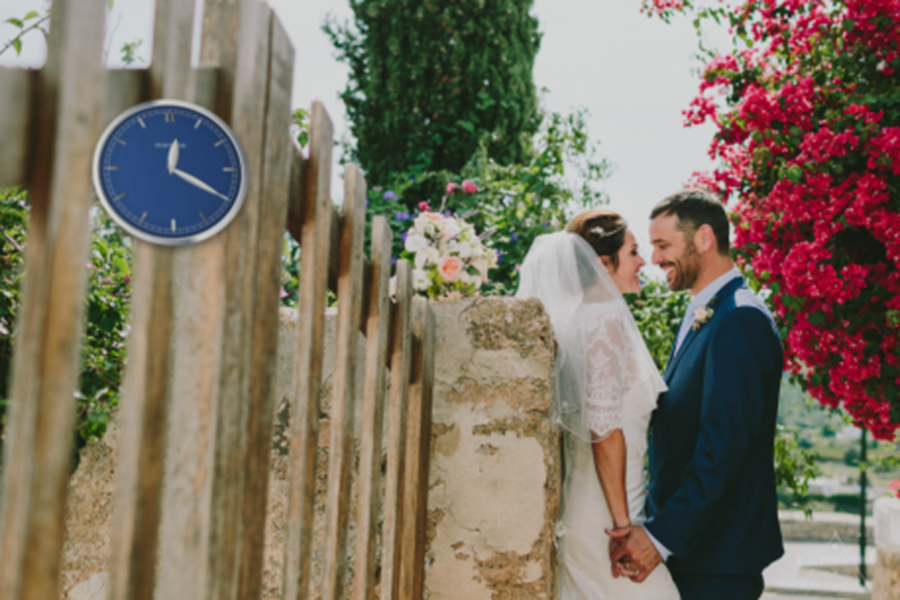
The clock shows h=12 m=20
